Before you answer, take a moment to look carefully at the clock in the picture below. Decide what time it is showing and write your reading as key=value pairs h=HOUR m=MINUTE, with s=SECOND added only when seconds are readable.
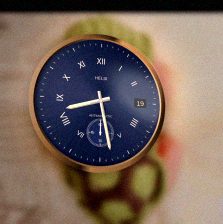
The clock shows h=8 m=28
